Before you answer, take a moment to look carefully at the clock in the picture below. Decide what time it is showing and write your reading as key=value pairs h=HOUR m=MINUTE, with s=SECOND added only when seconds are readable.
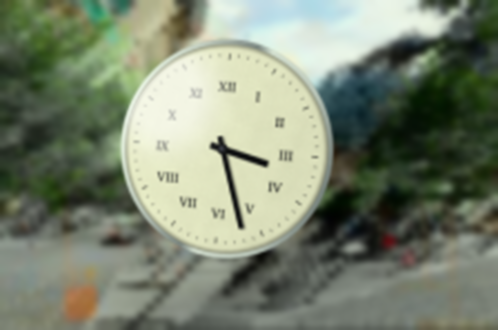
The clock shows h=3 m=27
